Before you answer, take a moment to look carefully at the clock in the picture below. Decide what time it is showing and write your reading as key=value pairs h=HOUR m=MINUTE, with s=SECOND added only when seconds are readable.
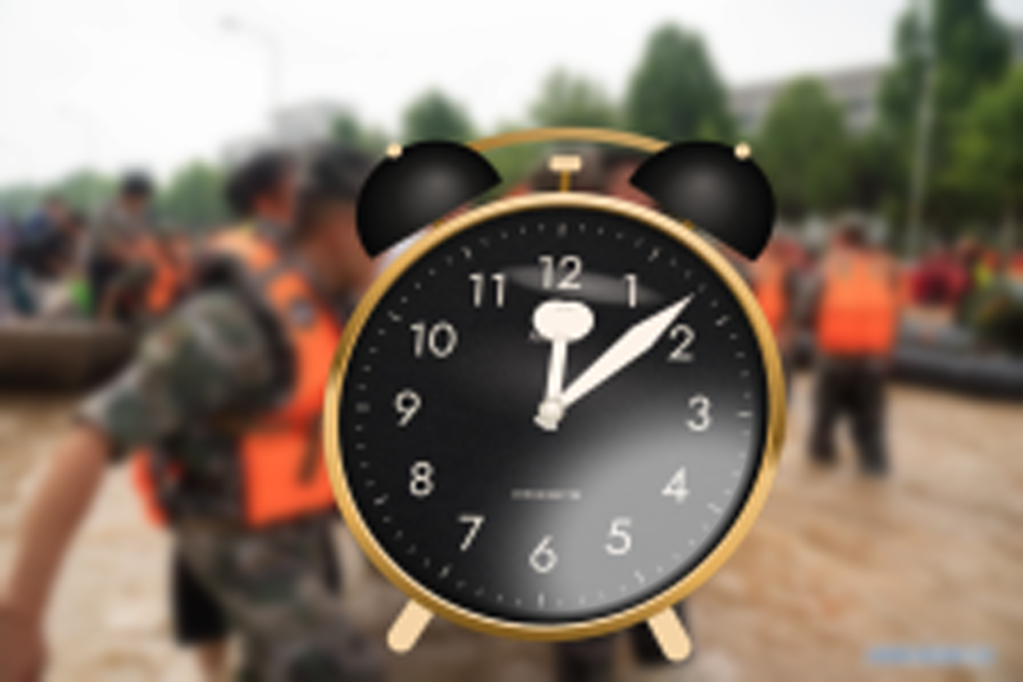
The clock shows h=12 m=8
